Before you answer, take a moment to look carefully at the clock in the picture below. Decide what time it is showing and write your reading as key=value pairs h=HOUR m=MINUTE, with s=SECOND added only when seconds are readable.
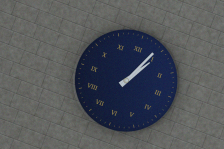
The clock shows h=1 m=4
